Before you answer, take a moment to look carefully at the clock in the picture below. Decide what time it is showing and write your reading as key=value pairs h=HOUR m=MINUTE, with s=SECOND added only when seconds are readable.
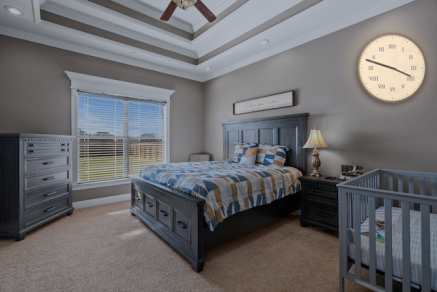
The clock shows h=3 m=48
